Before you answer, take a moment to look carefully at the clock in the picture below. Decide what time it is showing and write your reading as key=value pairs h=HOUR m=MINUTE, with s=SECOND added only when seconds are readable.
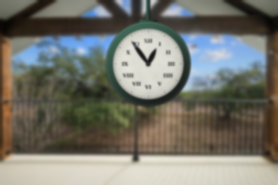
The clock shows h=12 m=54
